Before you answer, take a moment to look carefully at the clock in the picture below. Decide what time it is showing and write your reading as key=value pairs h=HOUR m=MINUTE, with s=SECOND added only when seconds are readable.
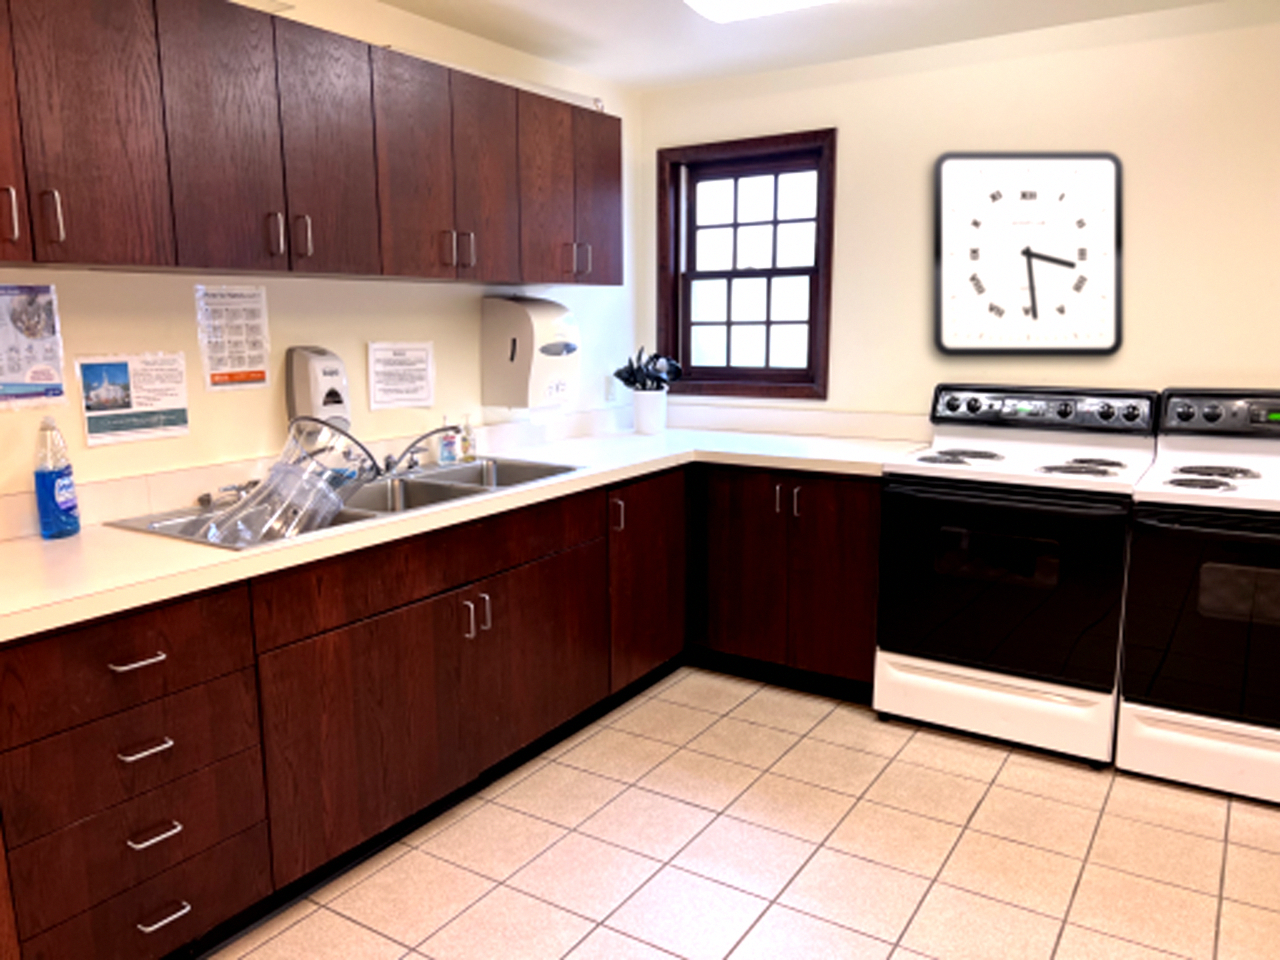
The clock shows h=3 m=29
